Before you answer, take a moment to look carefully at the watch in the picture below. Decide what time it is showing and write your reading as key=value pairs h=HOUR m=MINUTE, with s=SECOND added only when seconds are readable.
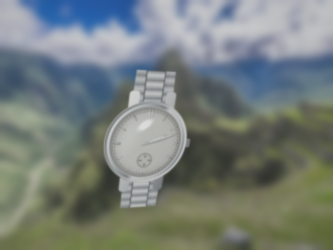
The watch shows h=2 m=12
